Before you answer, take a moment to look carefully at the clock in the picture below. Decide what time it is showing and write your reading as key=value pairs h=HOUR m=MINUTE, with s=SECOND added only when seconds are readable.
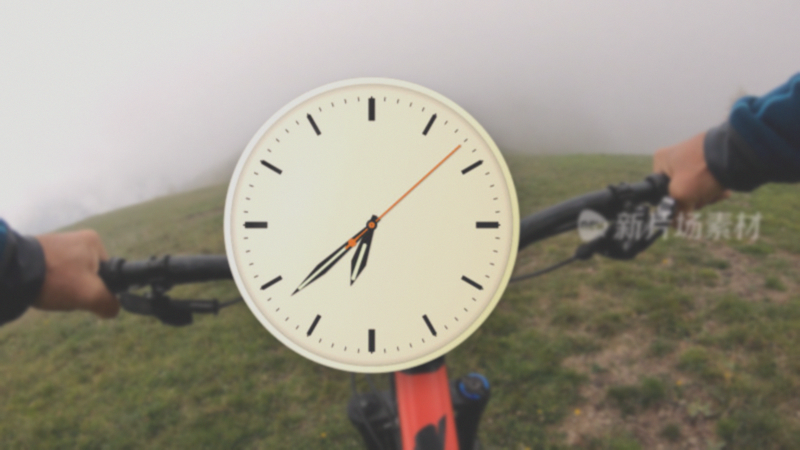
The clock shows h=6 m=38 s=8
